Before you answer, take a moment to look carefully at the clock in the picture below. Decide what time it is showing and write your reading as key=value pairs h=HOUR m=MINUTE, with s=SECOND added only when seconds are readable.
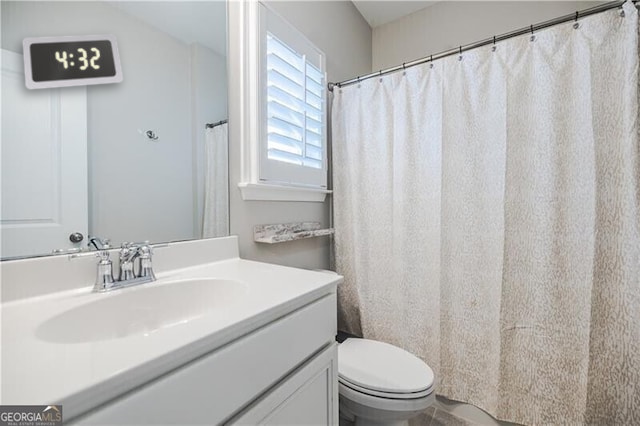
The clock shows h=4 m=32
